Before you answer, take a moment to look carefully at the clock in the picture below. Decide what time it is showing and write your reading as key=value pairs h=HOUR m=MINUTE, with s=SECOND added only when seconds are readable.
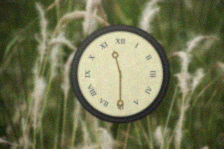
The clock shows h=11 m=30
